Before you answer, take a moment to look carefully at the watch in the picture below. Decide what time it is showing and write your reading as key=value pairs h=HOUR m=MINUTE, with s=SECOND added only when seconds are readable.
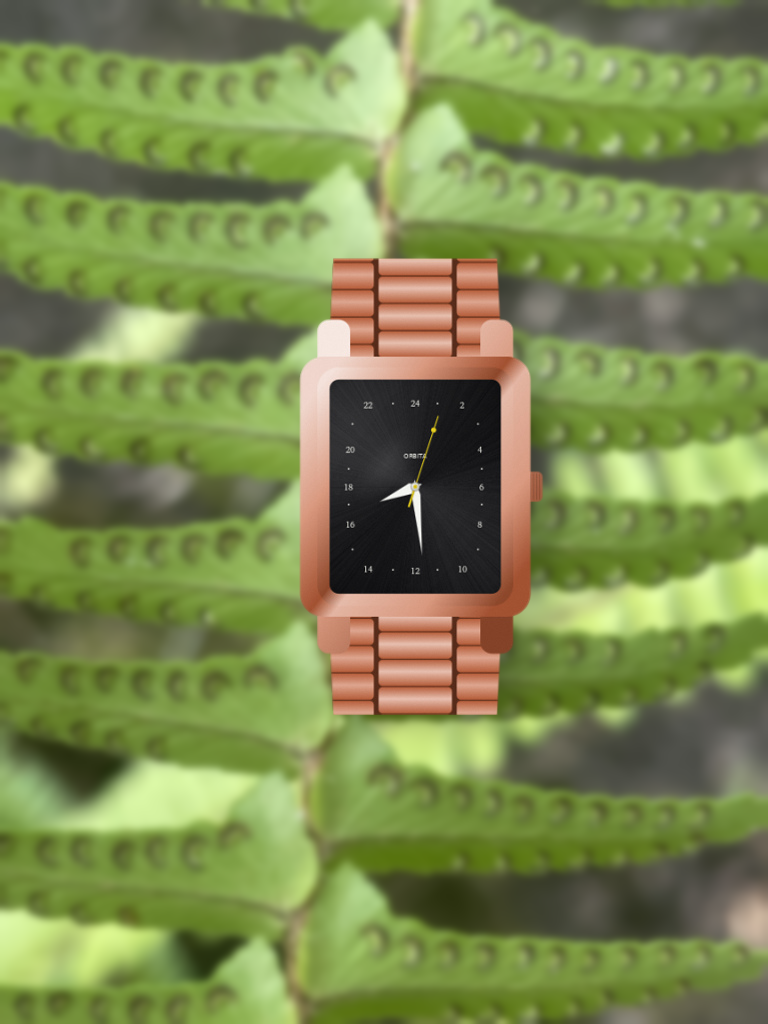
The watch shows h=16 m=29 s=3
